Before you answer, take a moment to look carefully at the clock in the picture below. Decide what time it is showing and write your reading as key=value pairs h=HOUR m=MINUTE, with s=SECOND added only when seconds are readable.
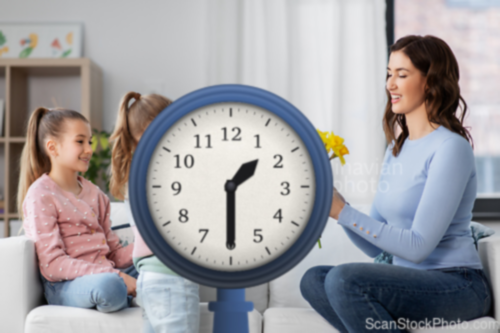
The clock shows h=1 m=30
